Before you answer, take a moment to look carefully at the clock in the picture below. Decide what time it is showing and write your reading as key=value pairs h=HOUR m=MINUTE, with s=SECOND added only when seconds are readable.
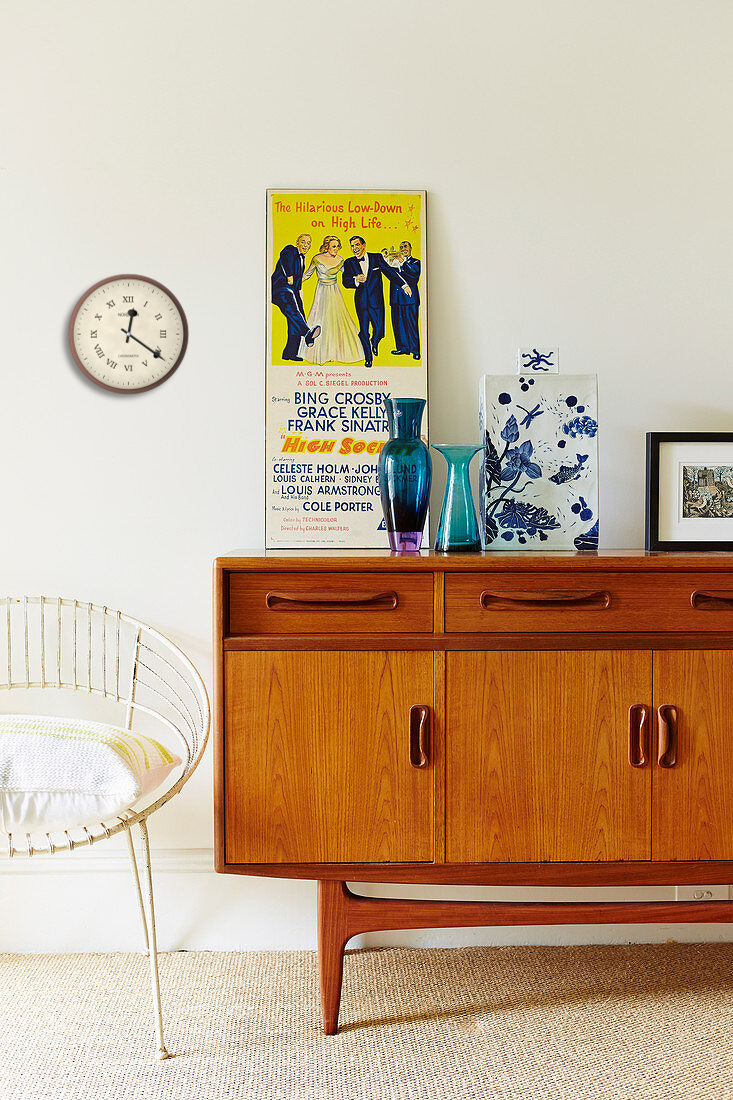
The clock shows h=12 m=21
